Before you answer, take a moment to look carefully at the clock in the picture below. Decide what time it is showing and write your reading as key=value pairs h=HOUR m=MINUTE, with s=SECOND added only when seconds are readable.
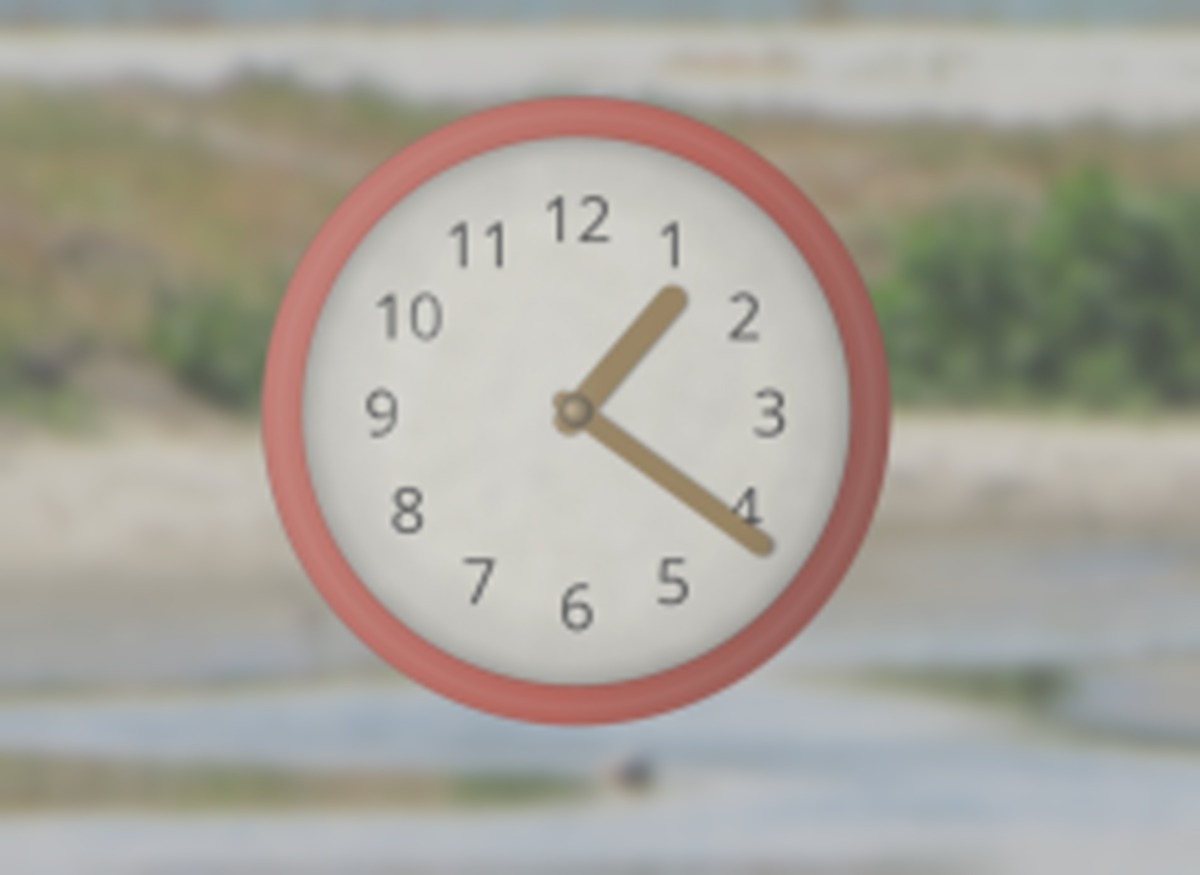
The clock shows h=1 m=21
